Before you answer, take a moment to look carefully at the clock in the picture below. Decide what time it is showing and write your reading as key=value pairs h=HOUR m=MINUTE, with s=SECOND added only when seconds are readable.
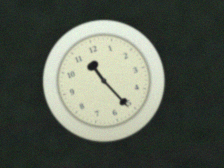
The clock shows h=11 m=26
